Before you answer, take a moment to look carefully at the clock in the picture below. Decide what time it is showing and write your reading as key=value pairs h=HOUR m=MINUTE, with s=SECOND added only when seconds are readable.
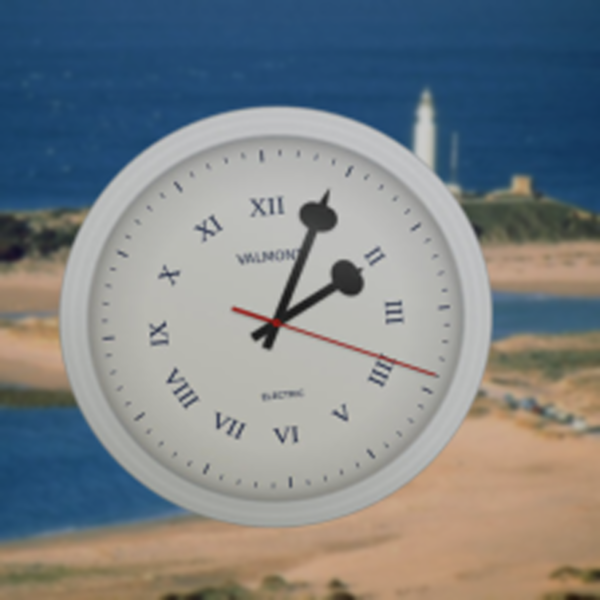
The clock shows h=2 m=4 s=19
